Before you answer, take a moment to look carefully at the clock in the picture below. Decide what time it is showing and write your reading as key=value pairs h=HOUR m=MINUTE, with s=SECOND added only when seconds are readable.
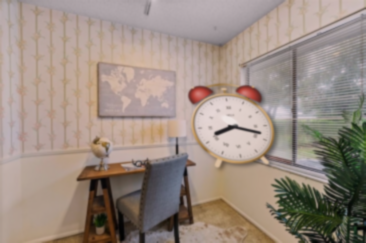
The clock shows h=8 m=18
